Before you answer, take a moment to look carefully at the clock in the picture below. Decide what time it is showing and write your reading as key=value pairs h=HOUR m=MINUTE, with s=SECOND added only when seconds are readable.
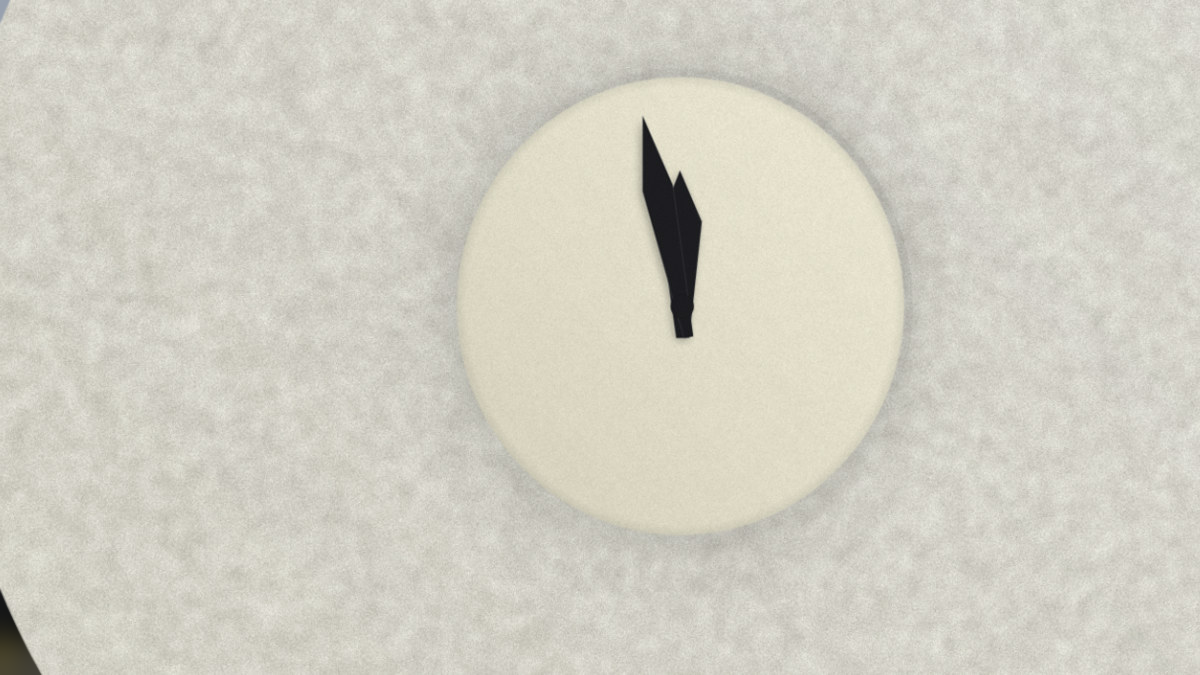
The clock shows h=11 m=58
